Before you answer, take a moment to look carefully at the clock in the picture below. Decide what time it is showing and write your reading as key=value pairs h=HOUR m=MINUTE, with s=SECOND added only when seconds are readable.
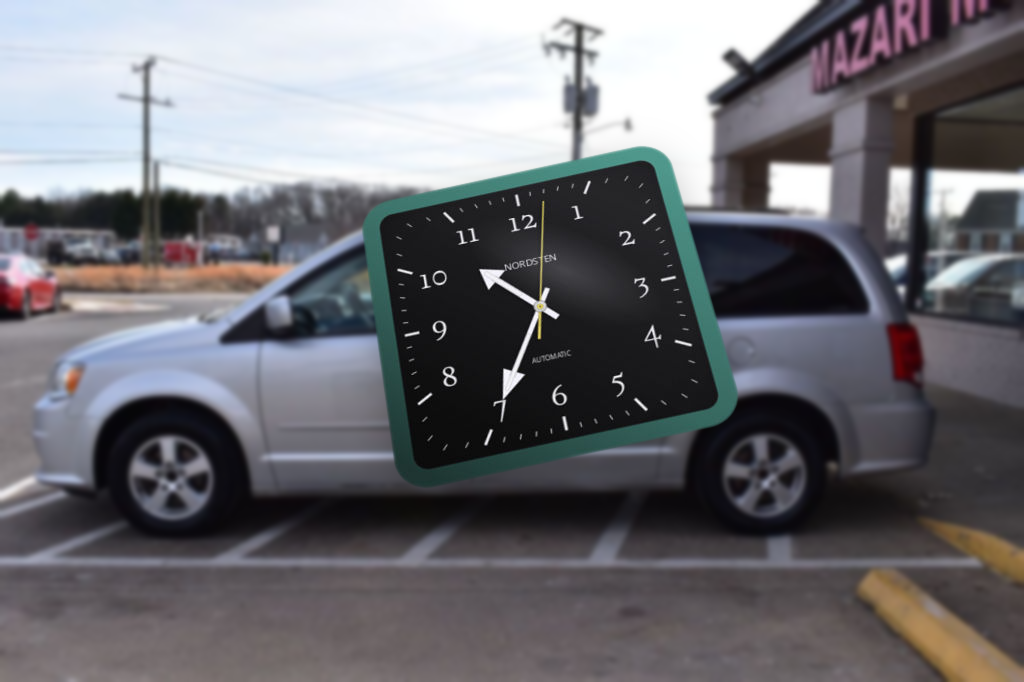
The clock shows h=10 m=35 s=2
